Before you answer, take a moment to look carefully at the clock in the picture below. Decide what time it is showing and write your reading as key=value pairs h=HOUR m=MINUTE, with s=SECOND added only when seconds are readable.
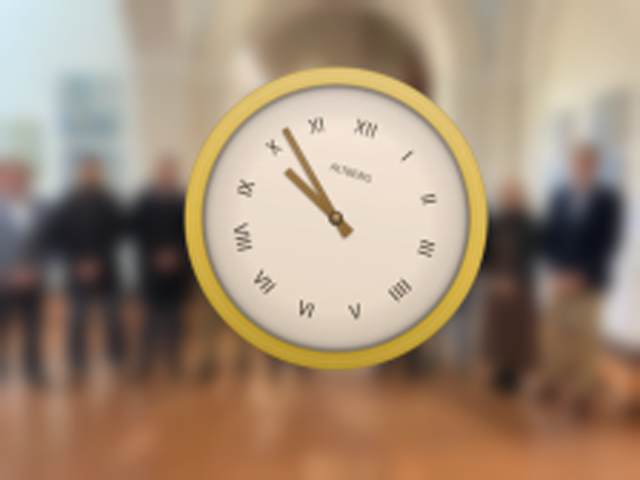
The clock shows h=9 m=52
